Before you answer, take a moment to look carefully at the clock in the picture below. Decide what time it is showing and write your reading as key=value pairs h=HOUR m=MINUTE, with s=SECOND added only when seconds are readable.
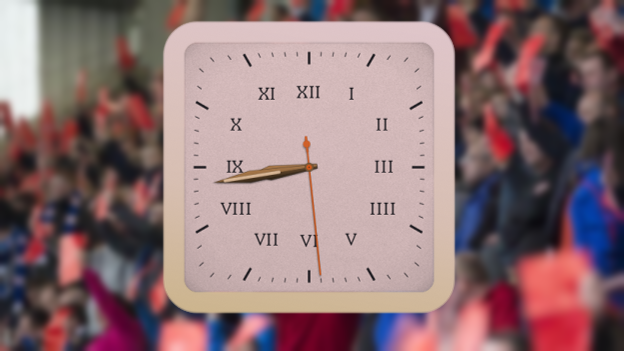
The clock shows h=8 m=43 s=29
